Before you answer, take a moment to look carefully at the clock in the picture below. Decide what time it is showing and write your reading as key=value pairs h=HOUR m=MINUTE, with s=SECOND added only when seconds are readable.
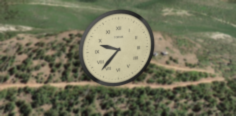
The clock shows h=9 m=37
